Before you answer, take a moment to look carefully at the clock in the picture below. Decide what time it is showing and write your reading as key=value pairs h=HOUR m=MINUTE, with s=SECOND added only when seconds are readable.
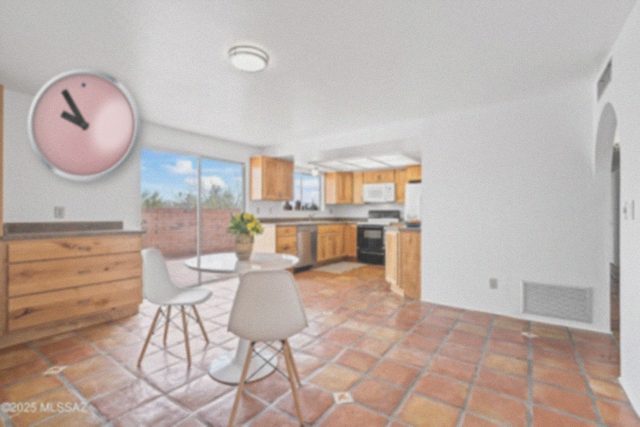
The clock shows h=9 m=55
